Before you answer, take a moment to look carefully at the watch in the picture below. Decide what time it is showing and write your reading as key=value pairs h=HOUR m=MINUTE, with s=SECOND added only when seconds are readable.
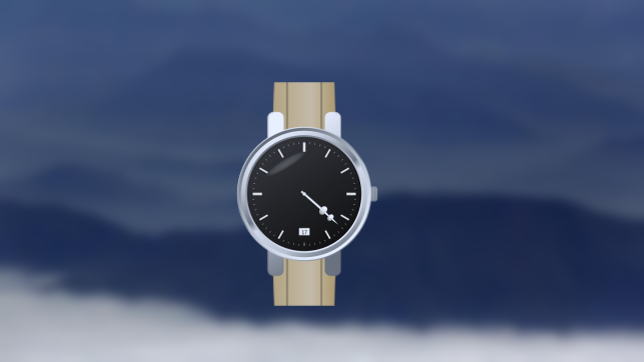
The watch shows h=4 m=22
